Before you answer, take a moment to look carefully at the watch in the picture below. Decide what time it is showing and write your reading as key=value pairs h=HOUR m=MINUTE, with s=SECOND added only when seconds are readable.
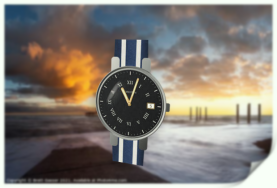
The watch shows h=11 m=3
